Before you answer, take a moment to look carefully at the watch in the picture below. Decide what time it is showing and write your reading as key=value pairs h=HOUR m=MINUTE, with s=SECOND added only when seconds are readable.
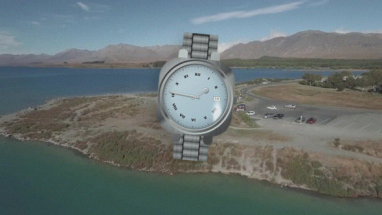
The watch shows h=1 m=46
